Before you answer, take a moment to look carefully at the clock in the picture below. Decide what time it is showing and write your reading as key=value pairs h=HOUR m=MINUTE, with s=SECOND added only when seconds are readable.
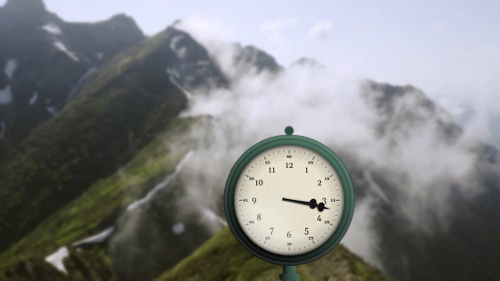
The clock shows h=3 m=17
